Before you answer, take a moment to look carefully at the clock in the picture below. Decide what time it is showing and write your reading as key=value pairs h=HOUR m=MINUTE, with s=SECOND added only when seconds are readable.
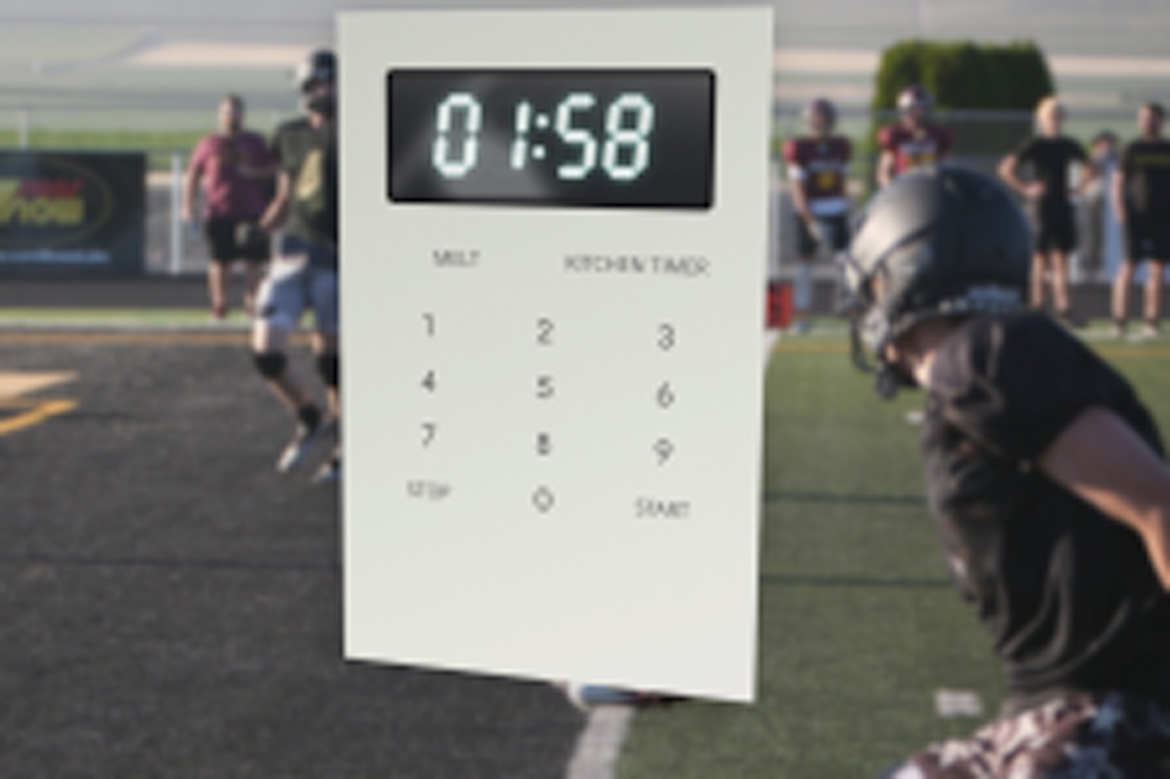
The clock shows h=1 m=58
